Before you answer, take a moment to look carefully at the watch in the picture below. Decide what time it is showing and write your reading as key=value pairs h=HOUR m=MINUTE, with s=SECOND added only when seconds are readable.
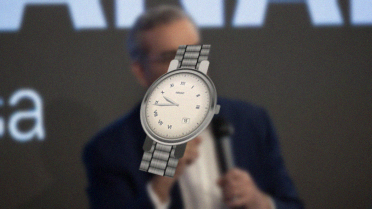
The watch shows h=9 m=44
